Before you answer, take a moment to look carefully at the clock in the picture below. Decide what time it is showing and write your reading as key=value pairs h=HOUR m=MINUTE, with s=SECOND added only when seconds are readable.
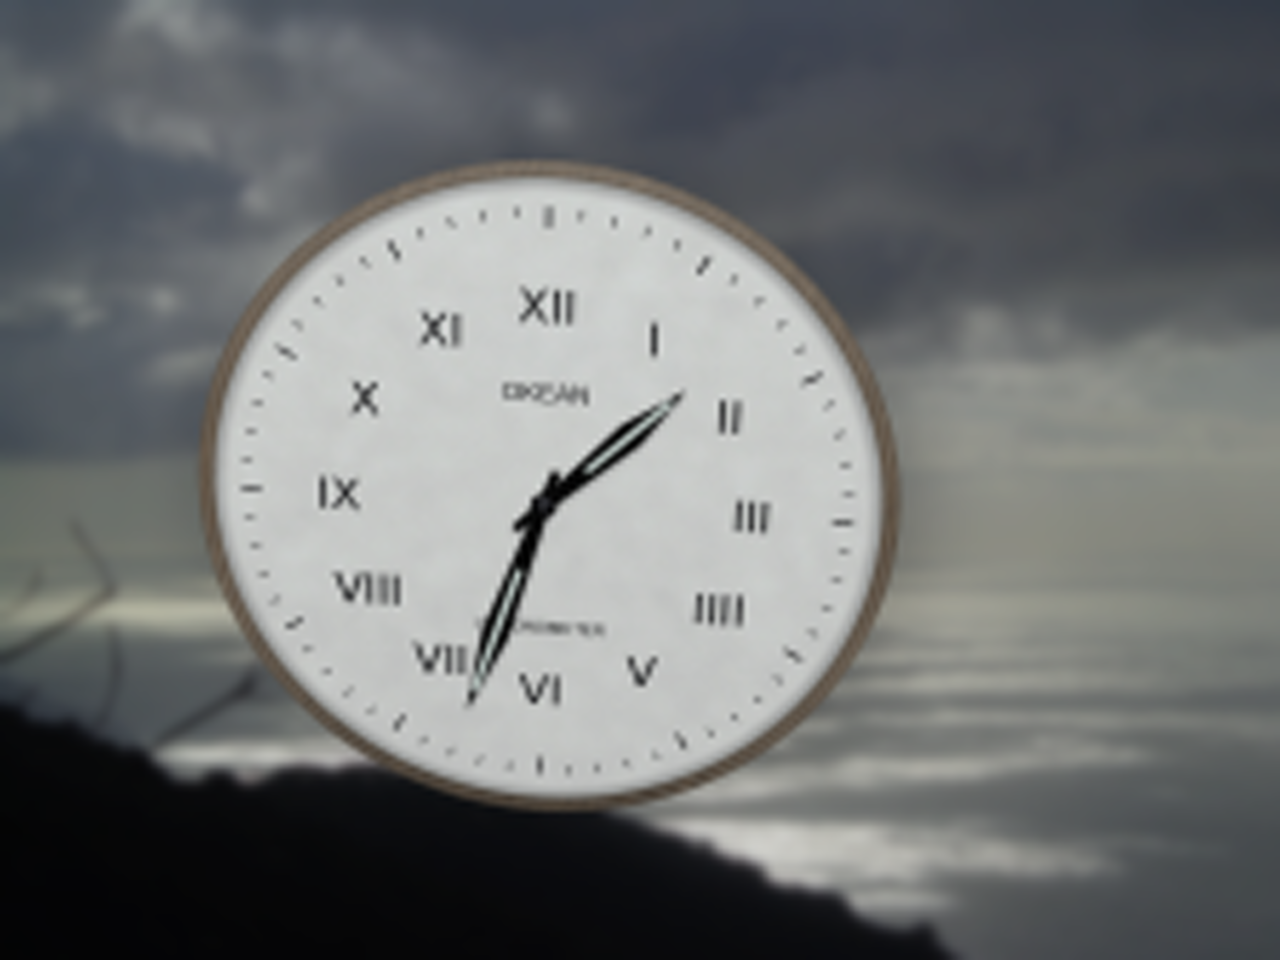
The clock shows h=1 m=33
